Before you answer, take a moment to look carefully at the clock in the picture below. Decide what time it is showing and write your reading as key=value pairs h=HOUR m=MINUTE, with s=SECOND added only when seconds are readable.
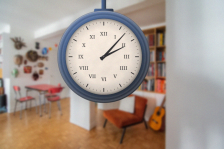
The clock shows h=2 m=7
